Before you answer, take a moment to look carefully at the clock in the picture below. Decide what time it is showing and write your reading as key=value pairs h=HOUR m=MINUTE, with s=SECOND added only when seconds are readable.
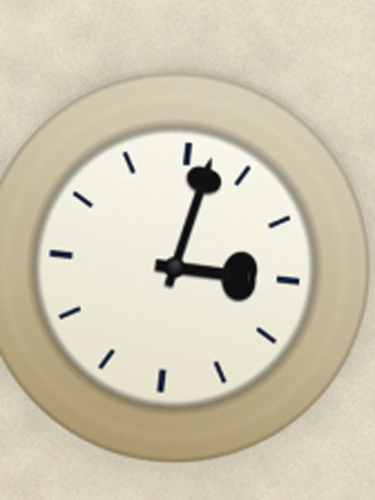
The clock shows h=3 m=2
